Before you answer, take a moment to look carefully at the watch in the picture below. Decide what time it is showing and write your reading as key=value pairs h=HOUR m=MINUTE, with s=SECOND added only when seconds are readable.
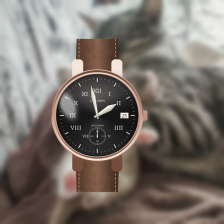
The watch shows h=1 m=58
